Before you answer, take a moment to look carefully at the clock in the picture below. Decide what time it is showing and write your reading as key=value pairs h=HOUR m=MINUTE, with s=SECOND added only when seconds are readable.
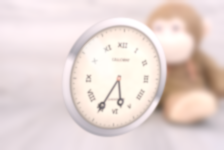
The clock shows h=5 m=35
